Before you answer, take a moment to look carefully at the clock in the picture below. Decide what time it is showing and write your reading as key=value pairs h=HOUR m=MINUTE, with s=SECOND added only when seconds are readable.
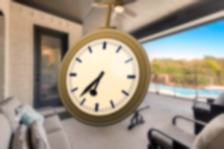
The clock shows h=6 m=37
